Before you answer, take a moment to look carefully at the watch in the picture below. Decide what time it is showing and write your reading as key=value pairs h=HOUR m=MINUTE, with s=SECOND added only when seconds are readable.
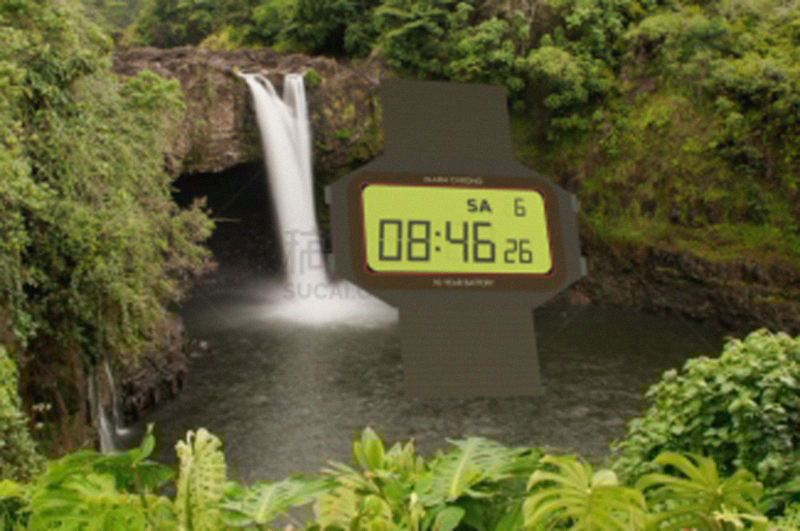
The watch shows h=8 m=46 s=26
